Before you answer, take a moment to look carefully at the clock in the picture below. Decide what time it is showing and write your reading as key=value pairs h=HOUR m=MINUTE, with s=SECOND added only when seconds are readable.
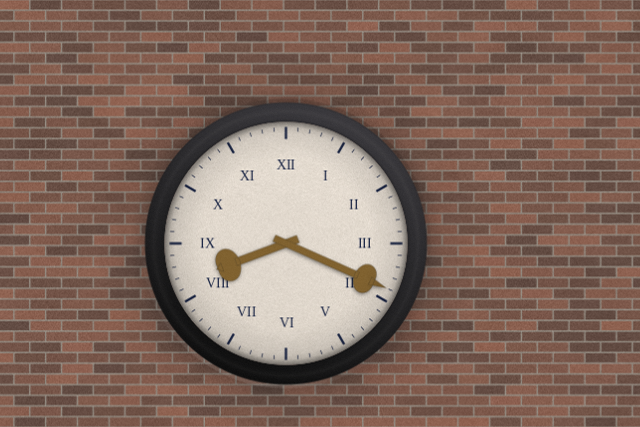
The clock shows h=8 m=19
